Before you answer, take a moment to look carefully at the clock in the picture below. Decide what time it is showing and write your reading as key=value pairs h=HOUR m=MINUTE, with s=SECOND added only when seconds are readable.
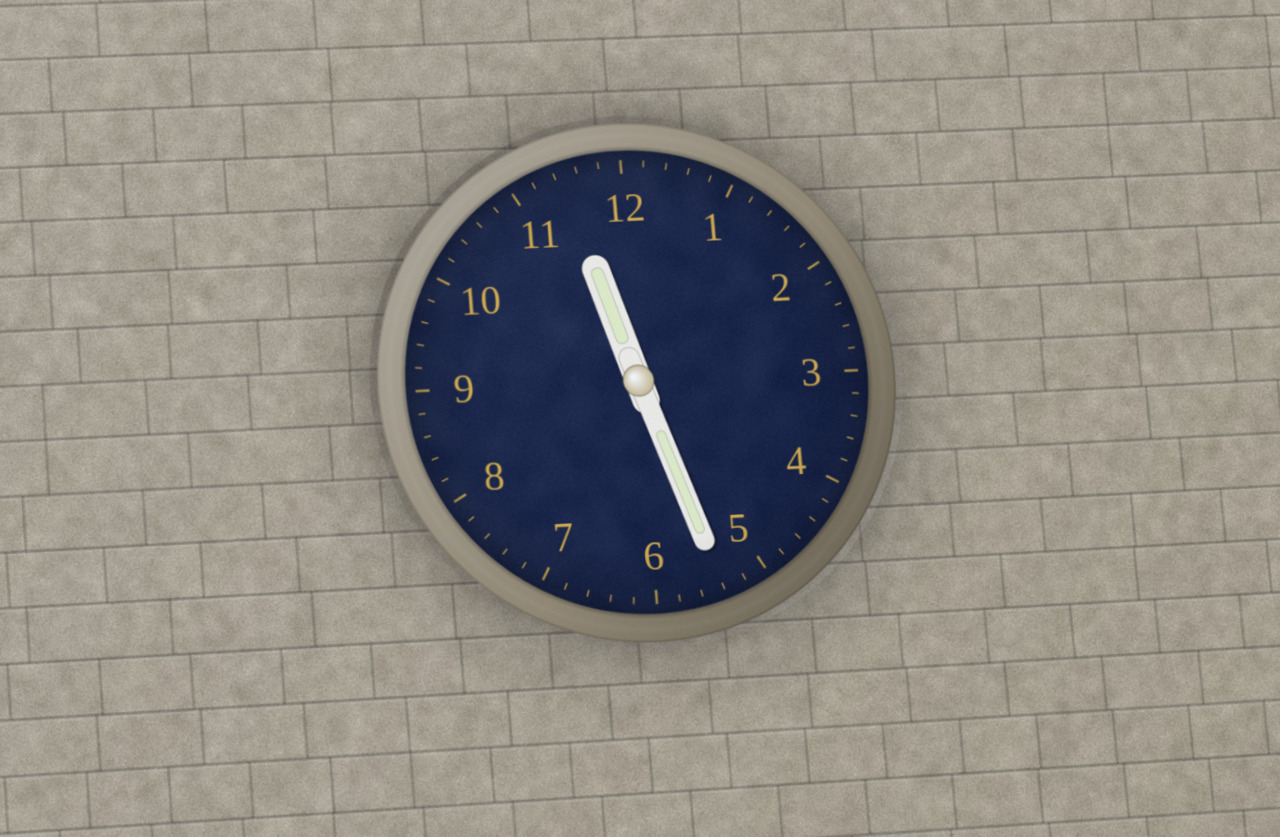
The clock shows h=11 m=27
